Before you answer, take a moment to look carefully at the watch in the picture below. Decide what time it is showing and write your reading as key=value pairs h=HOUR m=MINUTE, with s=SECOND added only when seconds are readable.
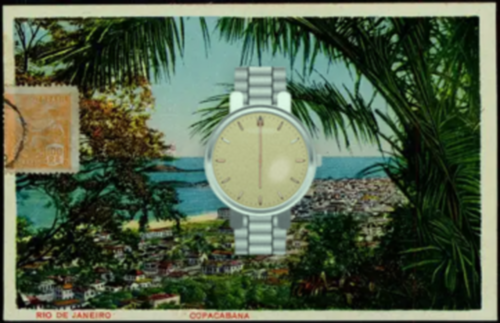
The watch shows h=6 m=0
